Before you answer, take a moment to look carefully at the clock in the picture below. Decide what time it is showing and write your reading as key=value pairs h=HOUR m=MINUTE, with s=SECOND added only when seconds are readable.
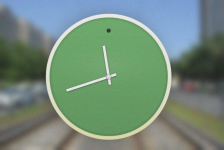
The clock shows h=11 m=42
